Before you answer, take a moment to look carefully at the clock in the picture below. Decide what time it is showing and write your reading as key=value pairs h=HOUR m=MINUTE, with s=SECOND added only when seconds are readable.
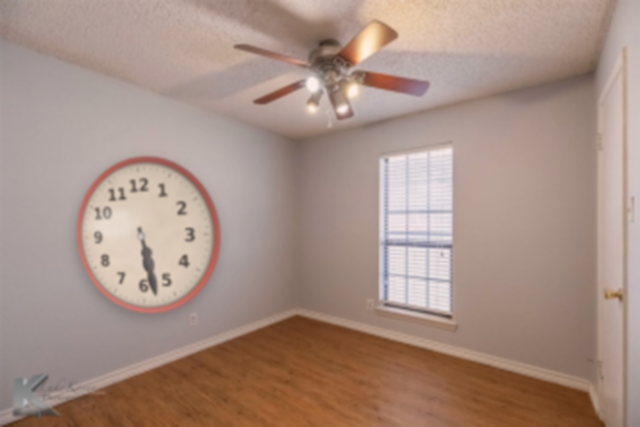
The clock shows h=5 m=28
